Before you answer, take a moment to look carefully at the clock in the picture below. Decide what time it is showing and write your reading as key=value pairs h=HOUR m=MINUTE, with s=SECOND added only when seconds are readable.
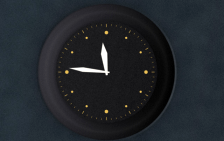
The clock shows h=11 m=46
